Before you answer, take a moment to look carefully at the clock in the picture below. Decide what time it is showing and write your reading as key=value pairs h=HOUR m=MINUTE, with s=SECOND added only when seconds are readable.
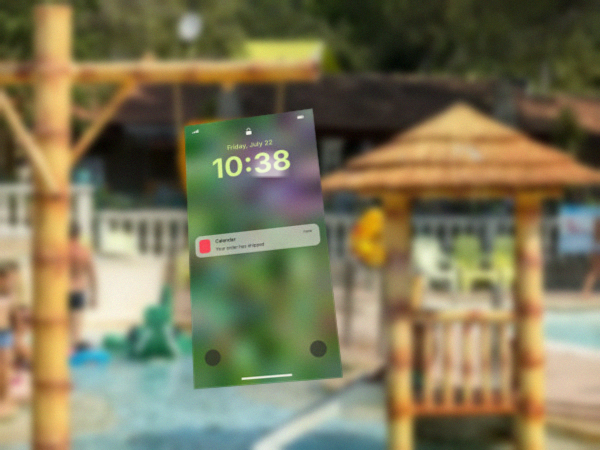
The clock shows h=10 m=38
